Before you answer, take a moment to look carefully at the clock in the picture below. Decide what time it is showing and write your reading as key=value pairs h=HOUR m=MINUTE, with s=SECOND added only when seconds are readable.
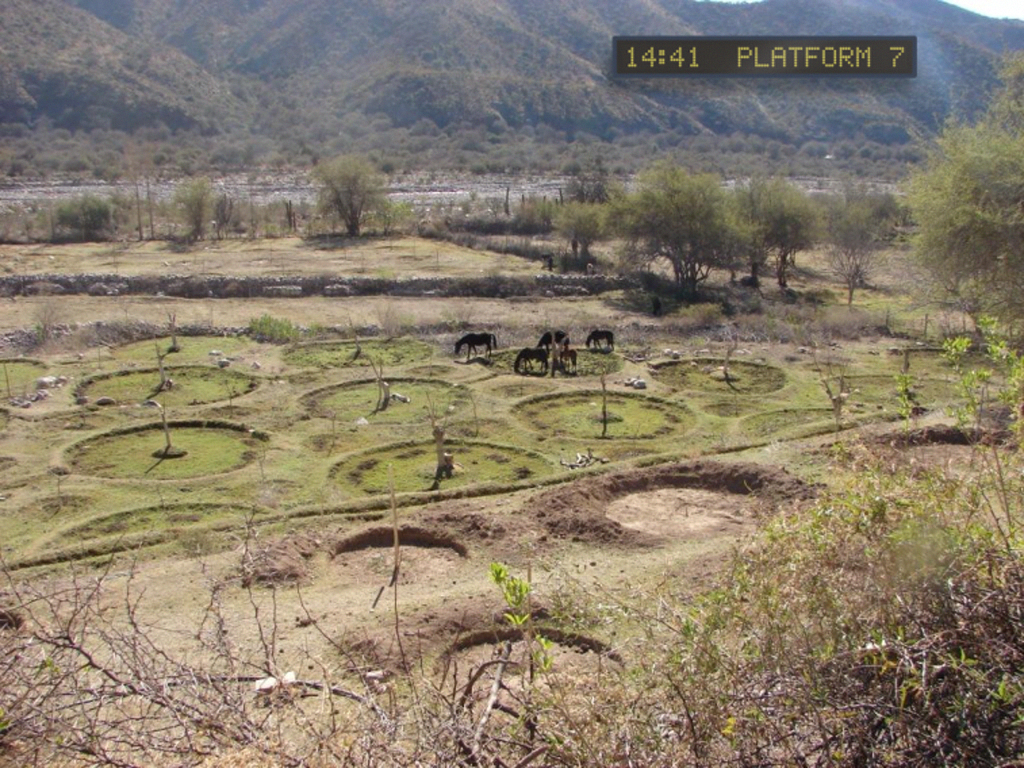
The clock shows h=14 m=41
